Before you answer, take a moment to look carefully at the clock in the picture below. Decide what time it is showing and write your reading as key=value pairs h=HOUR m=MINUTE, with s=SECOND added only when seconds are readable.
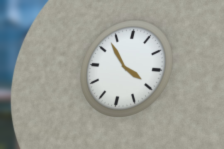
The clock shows h=3 m=53
